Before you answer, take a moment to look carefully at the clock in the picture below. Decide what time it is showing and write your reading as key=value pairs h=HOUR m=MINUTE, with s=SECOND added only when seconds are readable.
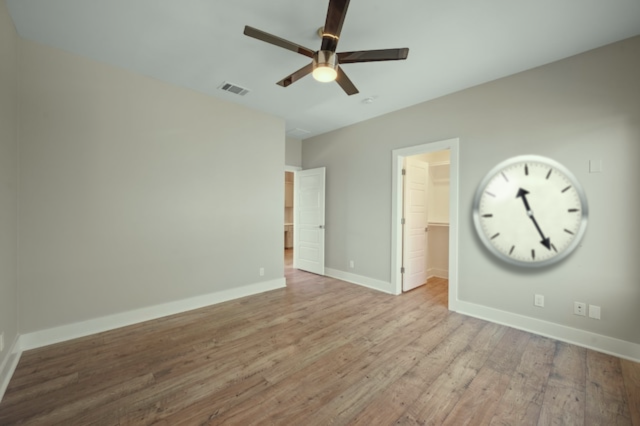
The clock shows h=11 m=26
